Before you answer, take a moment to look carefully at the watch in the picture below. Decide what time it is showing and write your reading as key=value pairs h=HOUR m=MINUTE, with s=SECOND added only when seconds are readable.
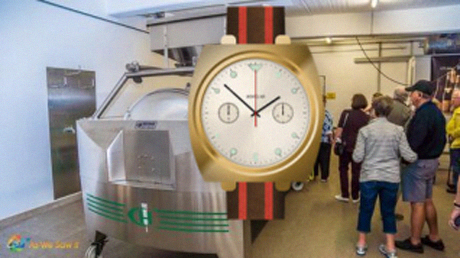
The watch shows h=1 m=52
